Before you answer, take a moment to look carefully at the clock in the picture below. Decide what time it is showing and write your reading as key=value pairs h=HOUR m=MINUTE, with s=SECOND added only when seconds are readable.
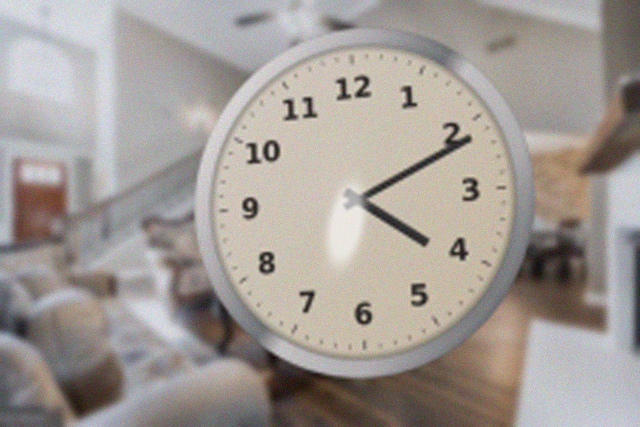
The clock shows h=4 m=11
